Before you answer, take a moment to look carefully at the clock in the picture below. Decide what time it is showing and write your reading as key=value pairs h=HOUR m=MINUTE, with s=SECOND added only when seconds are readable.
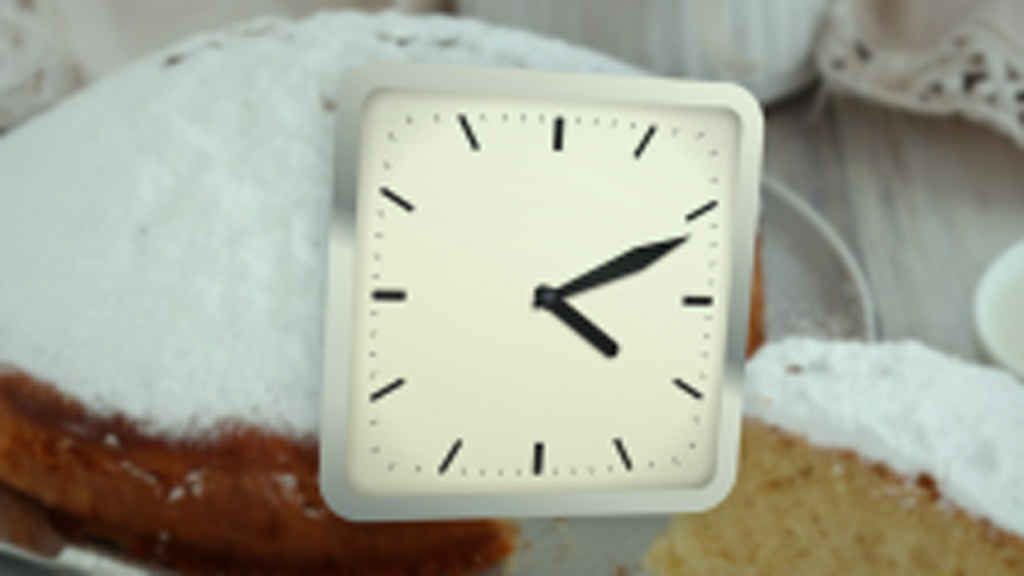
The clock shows h=4 m=11
